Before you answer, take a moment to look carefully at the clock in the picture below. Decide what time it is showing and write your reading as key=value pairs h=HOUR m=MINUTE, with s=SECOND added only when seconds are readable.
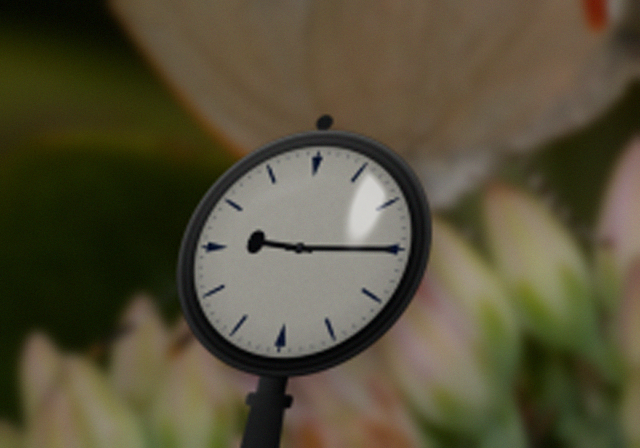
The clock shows h=9 m=15
